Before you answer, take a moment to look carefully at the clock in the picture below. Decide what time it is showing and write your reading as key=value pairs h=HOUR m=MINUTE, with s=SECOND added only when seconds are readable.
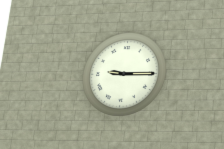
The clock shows h=9 m=15
